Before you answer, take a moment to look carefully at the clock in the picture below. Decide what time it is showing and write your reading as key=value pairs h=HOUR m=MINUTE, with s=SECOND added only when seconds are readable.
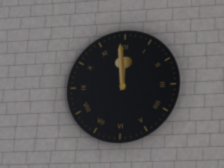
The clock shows h=11 m=59
